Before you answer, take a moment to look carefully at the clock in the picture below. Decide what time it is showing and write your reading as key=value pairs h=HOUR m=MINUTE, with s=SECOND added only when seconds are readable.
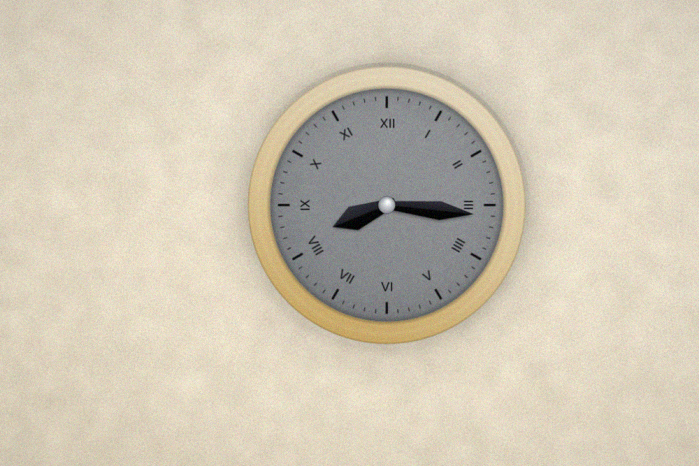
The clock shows h=8 m=16
